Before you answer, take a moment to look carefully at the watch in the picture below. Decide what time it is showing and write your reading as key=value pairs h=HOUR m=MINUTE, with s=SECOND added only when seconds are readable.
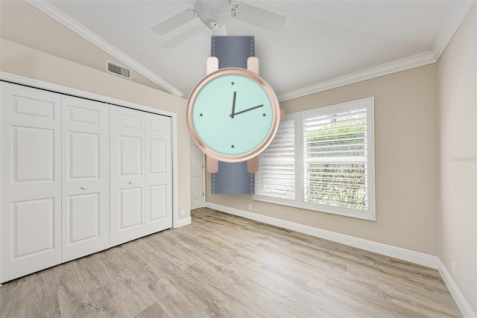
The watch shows h=12 m=12
